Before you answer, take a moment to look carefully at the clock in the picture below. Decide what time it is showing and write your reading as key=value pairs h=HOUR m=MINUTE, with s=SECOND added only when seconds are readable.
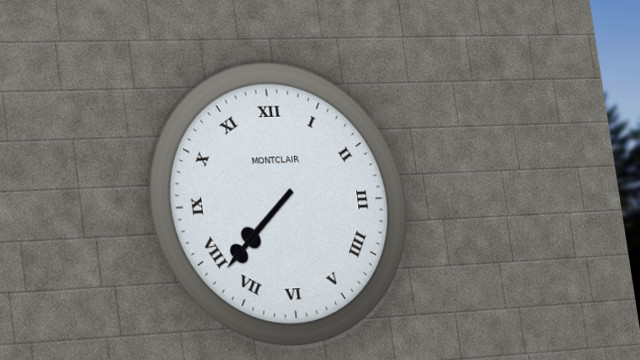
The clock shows h=7 m=38
